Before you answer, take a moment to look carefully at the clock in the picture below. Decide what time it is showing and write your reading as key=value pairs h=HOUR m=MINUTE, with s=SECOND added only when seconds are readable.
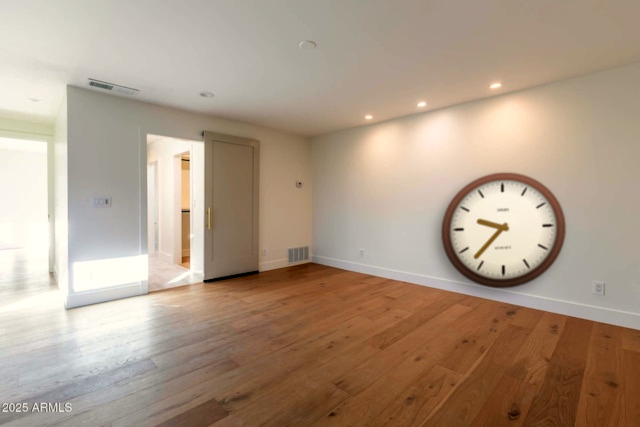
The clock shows h=9 m=37
